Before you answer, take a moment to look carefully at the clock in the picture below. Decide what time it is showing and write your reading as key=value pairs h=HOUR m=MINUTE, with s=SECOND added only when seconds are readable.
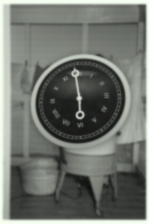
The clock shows h=5 m=59
